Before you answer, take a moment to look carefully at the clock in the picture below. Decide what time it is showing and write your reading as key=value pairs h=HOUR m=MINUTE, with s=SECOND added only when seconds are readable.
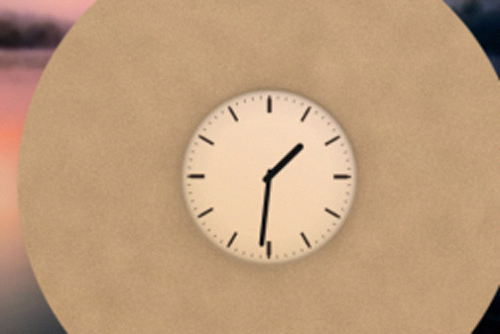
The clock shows h=1 m=31
